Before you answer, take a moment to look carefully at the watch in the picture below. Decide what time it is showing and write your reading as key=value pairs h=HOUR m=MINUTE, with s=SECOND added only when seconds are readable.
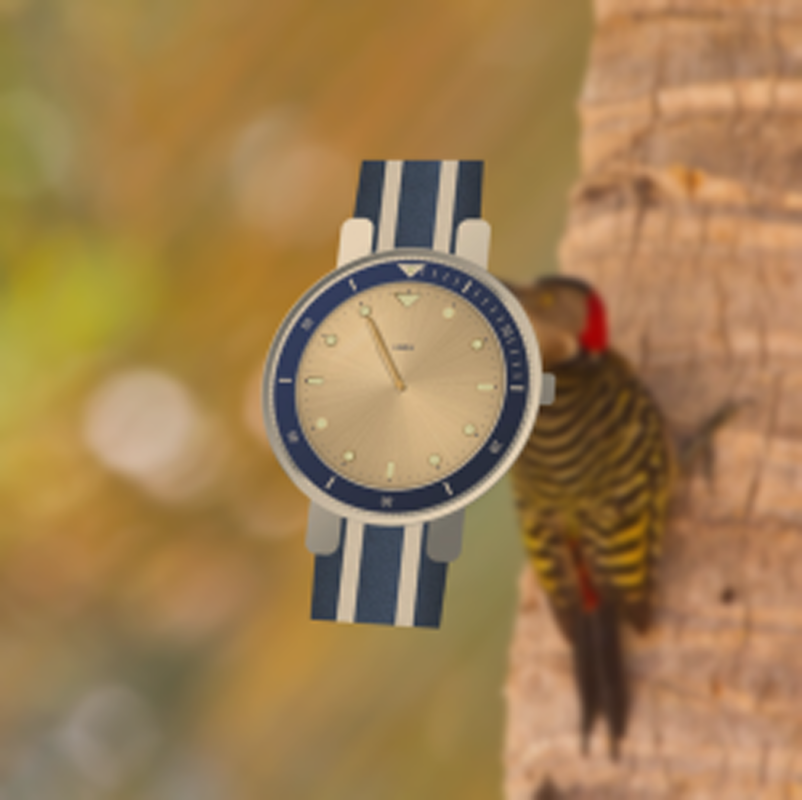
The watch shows h=10 m=55
